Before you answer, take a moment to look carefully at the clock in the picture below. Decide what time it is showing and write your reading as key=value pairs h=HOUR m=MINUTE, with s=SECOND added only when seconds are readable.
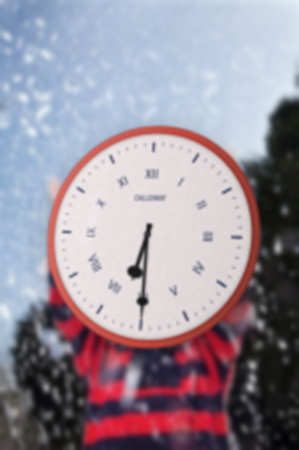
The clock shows h=6 m=30
